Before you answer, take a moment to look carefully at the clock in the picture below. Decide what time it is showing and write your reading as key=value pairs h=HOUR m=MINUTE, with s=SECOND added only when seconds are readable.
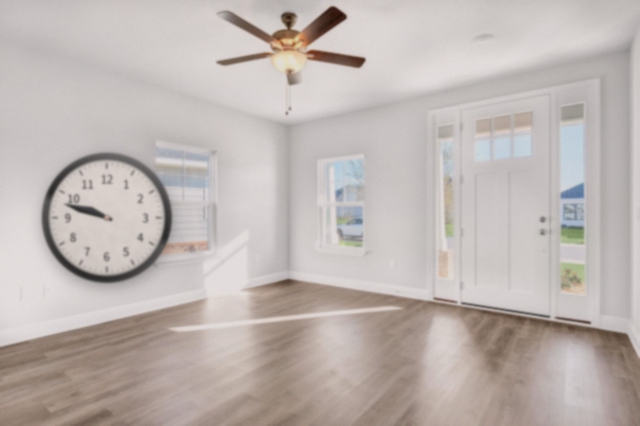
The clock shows h=9 m=48
